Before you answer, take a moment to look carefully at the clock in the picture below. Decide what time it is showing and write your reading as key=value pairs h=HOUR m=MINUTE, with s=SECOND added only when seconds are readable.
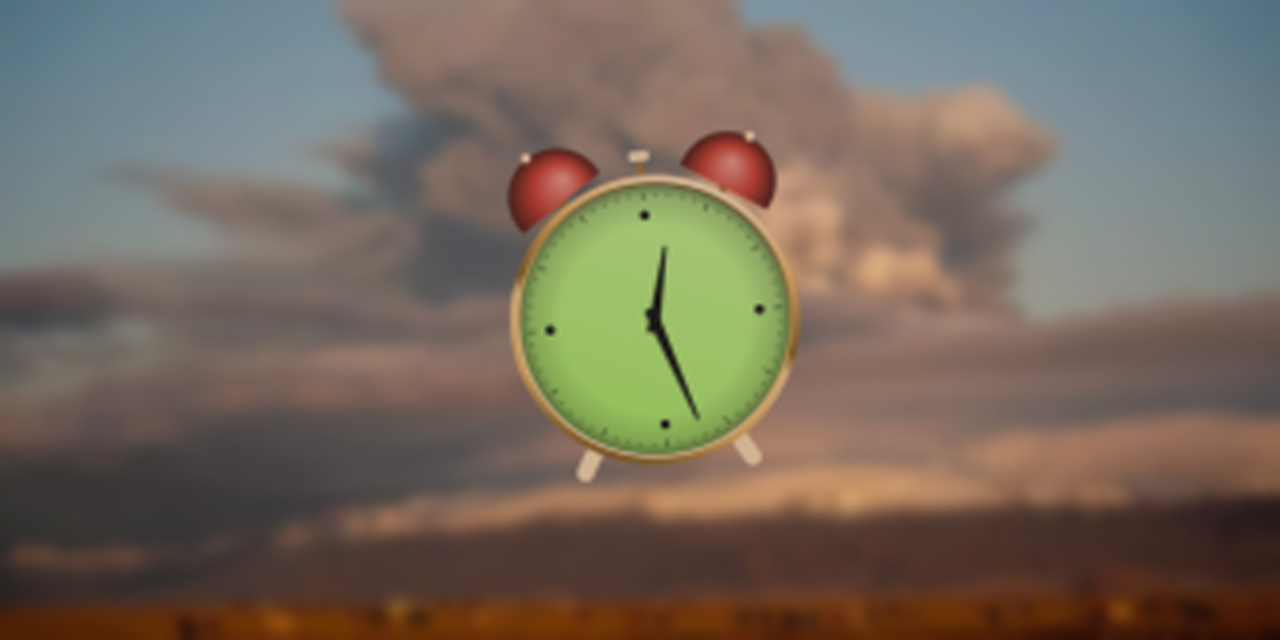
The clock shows h=12 m=27
